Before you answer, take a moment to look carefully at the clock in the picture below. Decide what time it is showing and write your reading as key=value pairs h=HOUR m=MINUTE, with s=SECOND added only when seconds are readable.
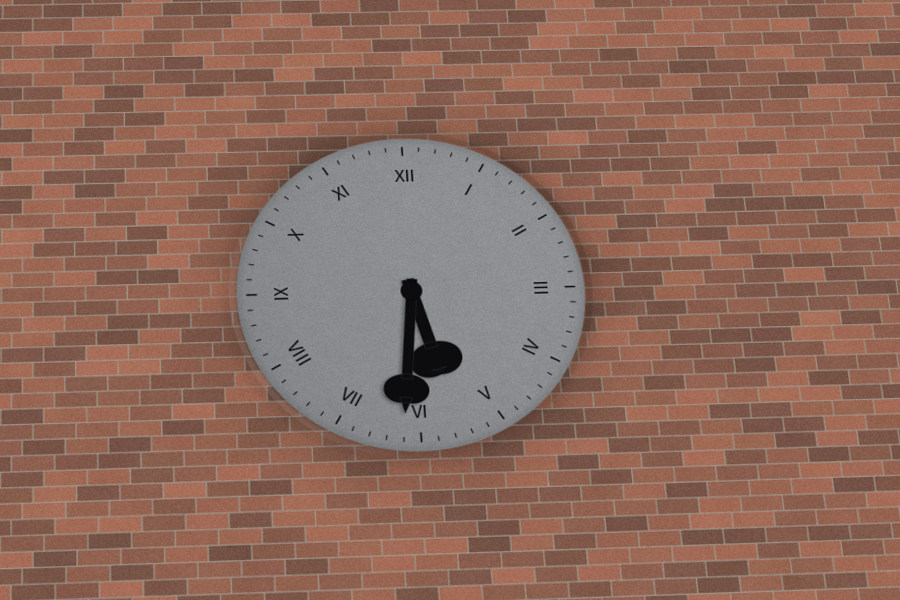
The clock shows h=5 m=31
